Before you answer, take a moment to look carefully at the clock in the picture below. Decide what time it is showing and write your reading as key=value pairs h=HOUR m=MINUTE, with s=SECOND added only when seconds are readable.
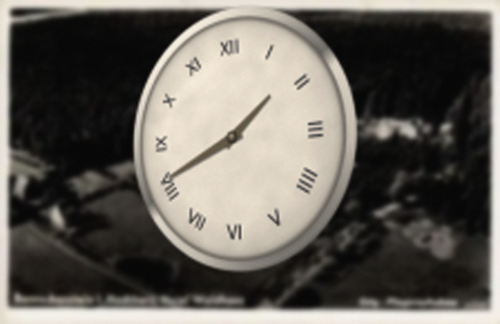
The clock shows h=1 m=41
